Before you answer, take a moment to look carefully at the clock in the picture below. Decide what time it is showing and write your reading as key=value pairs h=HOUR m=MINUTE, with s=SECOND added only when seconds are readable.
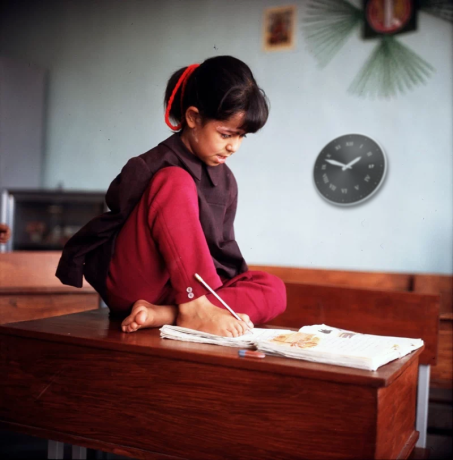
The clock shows h=1 m=48
